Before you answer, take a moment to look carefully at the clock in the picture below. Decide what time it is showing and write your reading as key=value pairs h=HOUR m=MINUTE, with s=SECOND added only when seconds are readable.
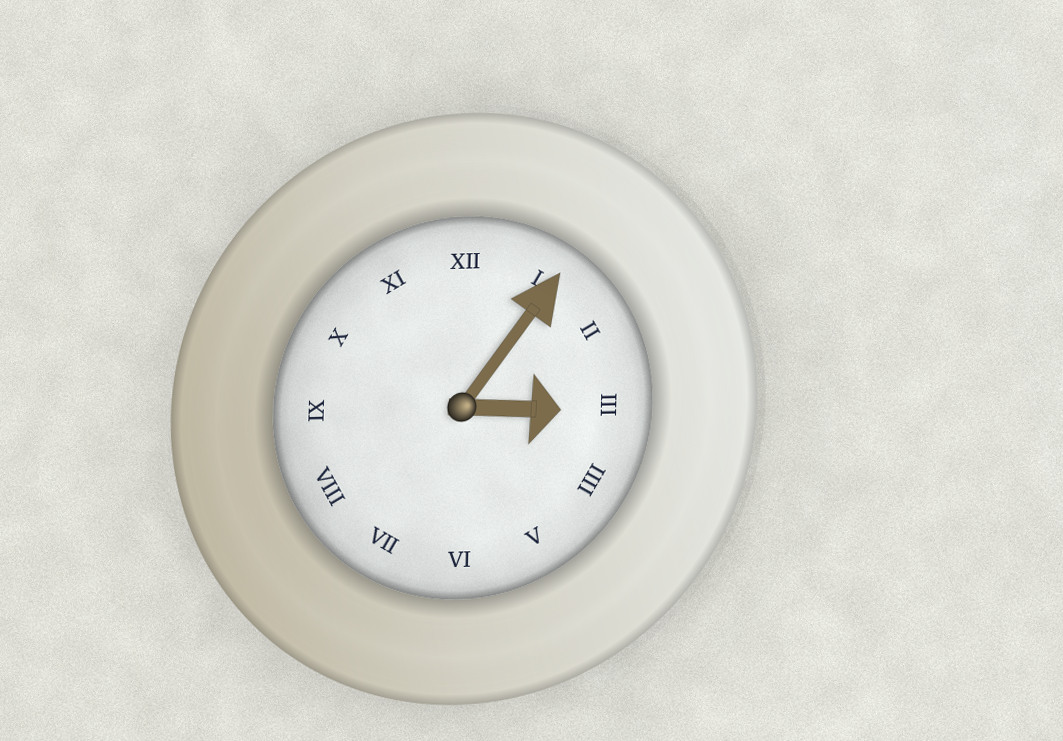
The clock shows h=3 m=6
